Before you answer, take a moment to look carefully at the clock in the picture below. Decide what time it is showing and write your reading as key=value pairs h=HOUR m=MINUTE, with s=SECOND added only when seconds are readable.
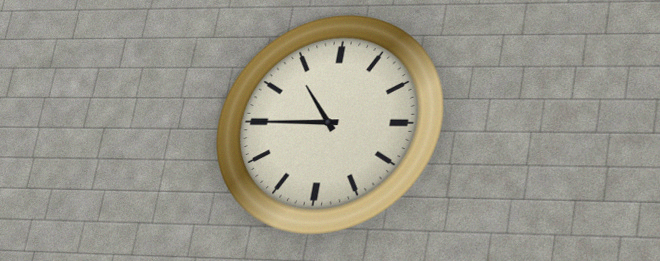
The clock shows h=10 m=45
